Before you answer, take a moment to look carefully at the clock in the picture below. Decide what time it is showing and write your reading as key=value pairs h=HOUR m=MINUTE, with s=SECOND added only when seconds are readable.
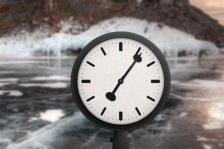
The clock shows h=7 m=6
